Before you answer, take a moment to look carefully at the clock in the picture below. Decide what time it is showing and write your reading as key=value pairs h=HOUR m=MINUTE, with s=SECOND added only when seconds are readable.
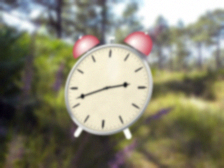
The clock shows h=2 m=42
